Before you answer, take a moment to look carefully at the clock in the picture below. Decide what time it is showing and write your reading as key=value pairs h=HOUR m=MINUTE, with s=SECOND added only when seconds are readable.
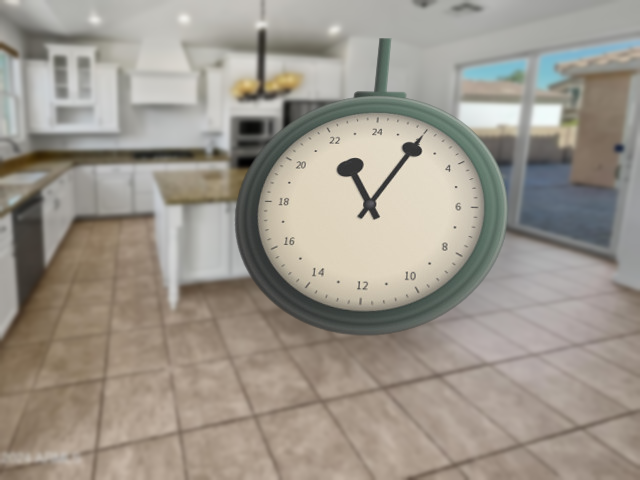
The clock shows h=22 m=5
